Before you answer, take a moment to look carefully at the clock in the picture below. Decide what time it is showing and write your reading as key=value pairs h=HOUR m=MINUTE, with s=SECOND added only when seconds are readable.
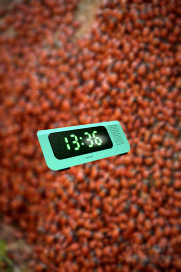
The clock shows h=13 m=36
